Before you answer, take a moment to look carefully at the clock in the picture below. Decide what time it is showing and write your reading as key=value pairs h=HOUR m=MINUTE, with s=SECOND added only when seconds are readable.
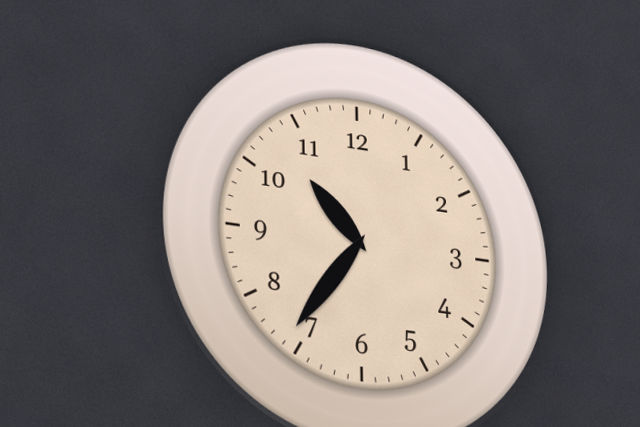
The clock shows h=10 m=36
